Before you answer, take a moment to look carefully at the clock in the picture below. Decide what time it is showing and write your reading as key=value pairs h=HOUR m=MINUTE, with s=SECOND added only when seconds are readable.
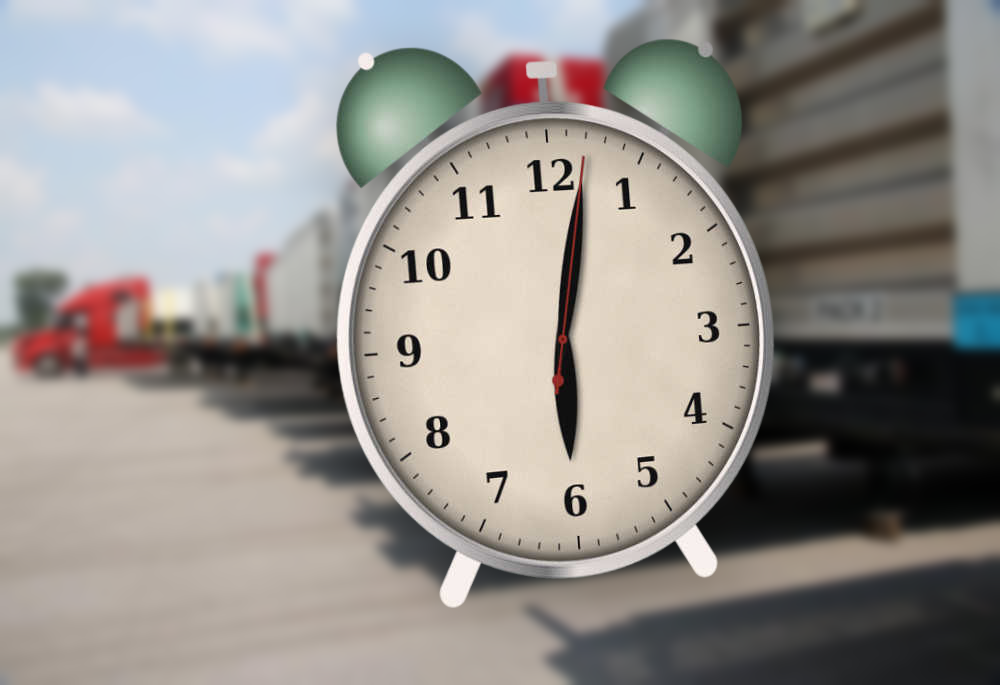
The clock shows h=6 m=2 s=2
